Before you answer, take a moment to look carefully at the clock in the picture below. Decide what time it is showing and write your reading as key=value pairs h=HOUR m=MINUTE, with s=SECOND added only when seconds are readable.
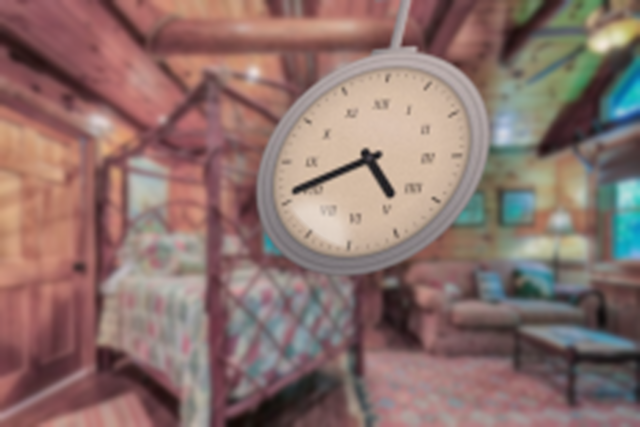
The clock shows h=4 m=41
